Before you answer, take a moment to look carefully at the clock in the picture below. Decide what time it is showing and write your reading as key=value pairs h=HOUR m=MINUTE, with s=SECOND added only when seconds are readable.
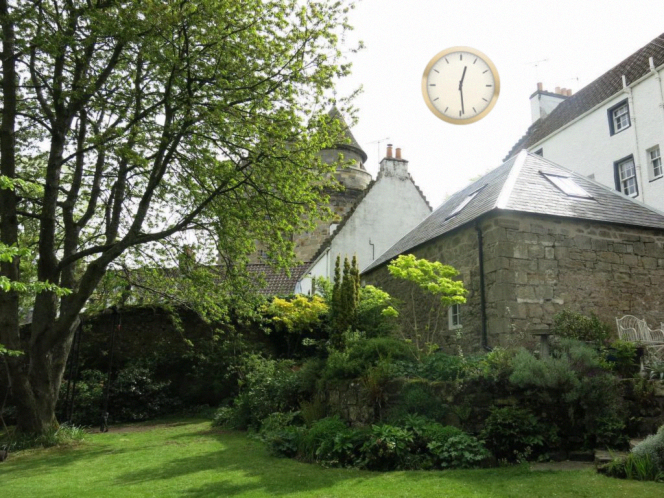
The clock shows h=12 m=29
